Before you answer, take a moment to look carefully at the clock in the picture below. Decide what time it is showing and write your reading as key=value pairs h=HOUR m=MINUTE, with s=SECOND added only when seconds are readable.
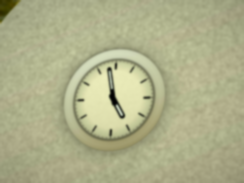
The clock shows h=4 m=58
